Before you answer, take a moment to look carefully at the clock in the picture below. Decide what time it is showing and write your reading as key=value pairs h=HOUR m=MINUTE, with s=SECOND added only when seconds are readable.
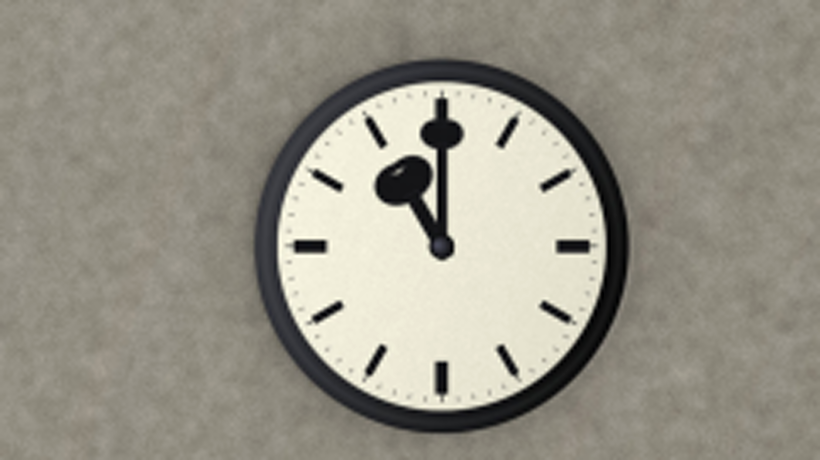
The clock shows h=11 m=0
